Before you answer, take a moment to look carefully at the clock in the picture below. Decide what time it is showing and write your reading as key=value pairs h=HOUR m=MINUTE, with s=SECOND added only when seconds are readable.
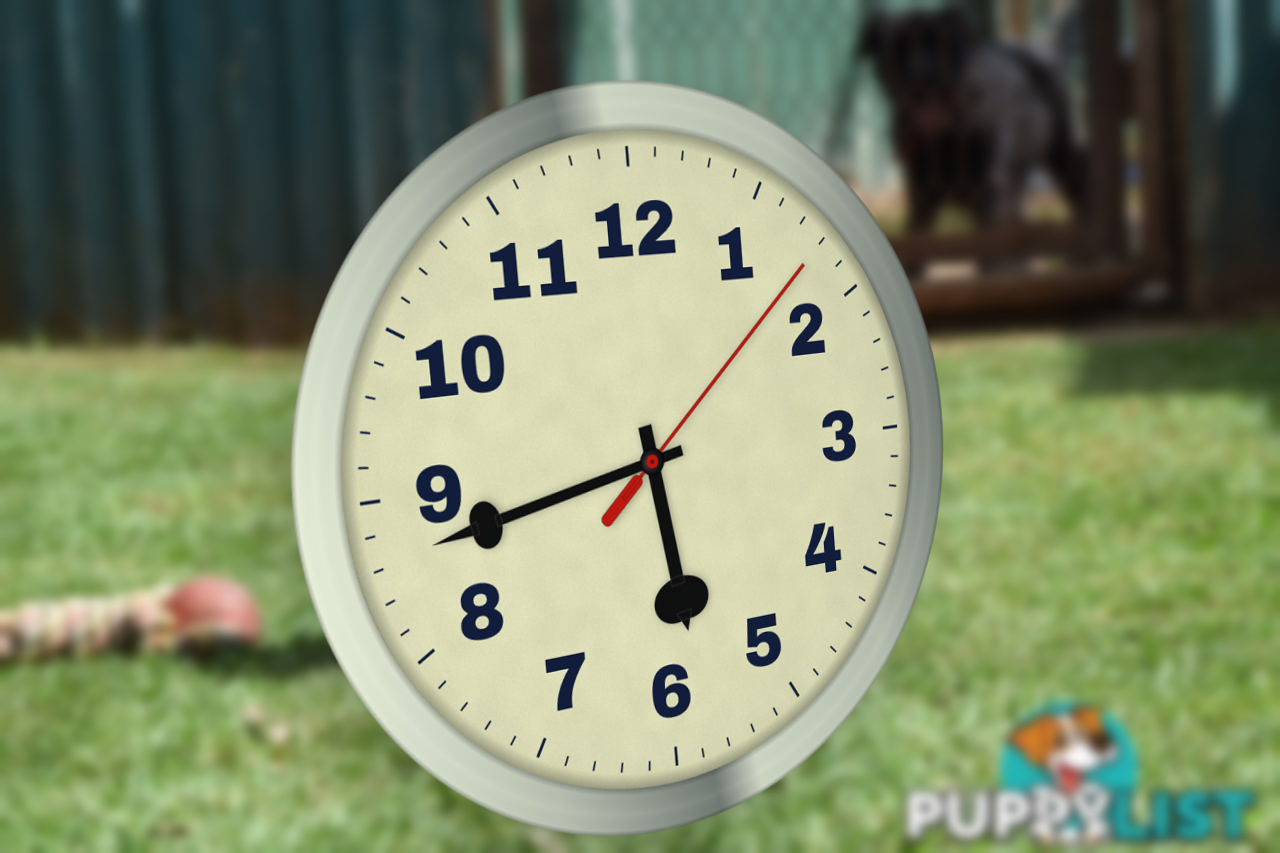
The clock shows h=5 m=43 s=8
